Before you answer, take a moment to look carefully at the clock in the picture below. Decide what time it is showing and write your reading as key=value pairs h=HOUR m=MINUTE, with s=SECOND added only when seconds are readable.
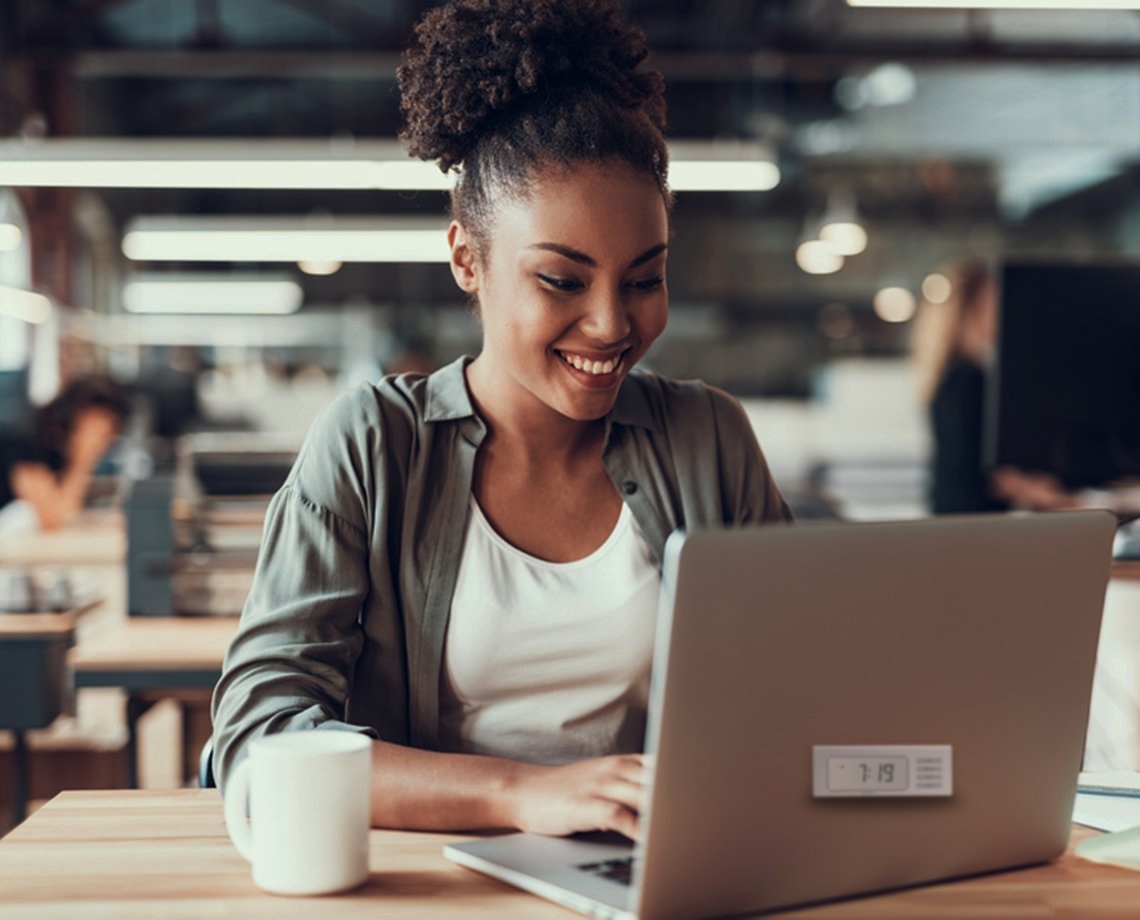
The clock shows h=7 m=19
